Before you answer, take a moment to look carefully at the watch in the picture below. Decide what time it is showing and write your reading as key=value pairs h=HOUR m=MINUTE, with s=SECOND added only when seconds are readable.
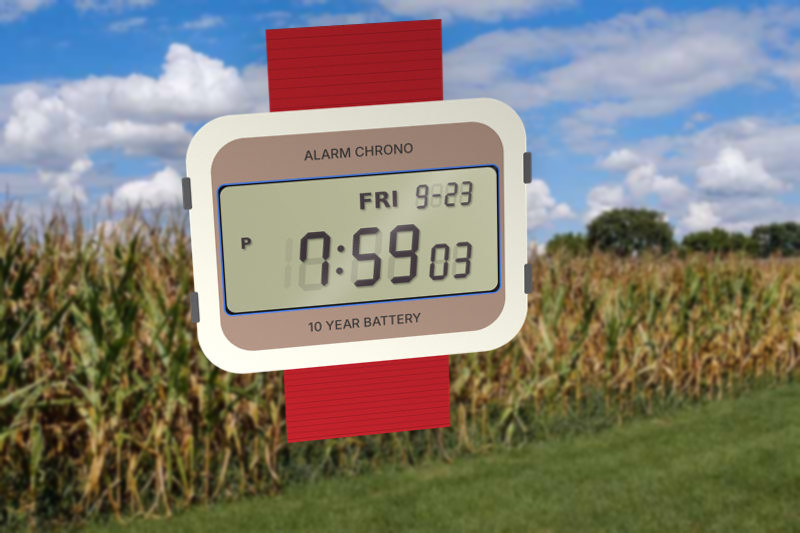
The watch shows h=7 m=59 s=3
